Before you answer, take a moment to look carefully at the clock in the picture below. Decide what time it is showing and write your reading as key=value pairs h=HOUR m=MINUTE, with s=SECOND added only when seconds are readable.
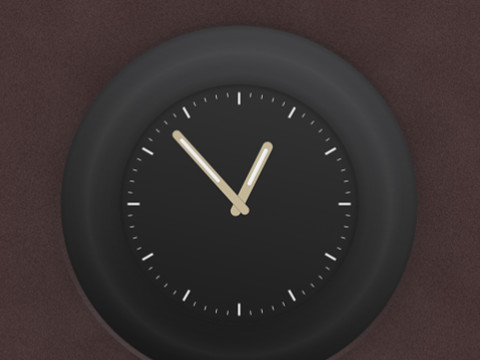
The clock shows h=12 m=53
